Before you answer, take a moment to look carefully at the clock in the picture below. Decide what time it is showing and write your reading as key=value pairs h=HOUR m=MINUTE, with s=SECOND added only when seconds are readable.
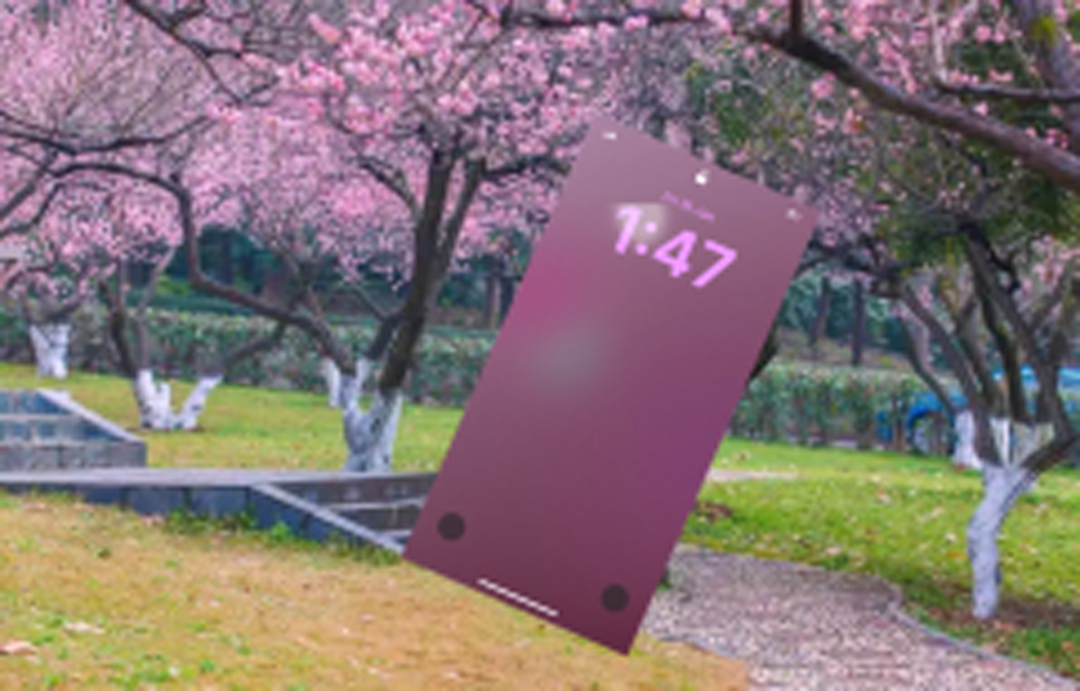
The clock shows h=1 m=47
